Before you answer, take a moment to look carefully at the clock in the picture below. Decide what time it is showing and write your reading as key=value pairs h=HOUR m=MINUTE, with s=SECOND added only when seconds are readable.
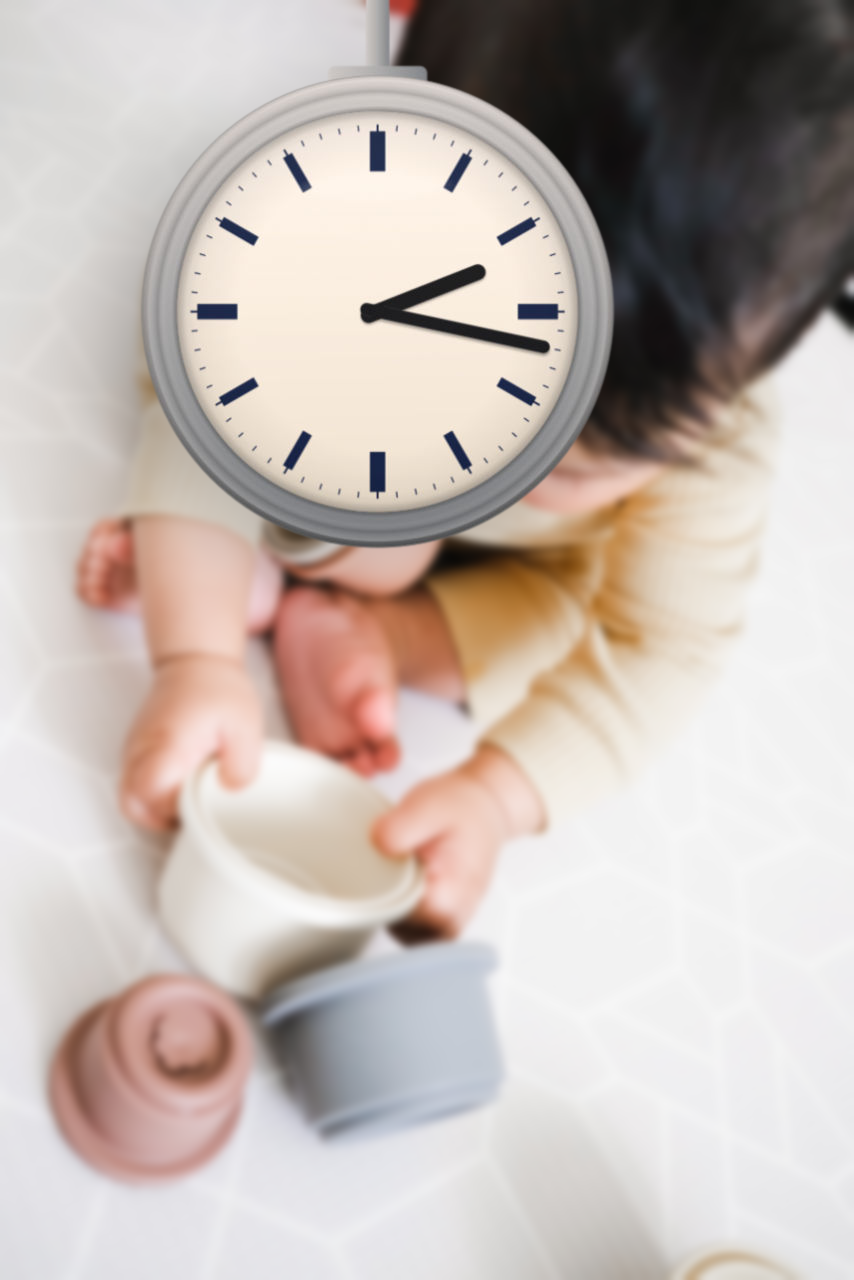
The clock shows h=2 m=17
